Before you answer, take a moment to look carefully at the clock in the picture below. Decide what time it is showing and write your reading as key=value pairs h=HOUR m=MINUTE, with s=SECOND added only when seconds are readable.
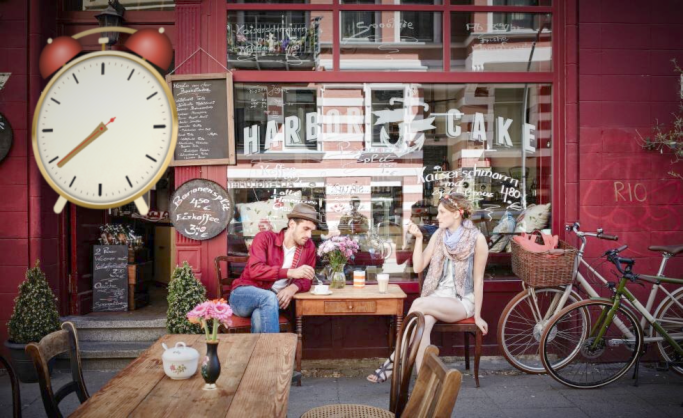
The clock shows h=7 m=38 s=39
